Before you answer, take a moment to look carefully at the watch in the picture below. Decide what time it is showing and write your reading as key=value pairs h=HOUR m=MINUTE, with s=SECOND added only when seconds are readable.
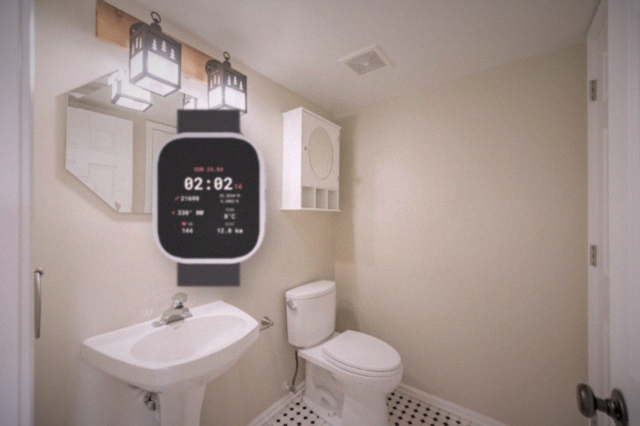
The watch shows h=2 m=2
